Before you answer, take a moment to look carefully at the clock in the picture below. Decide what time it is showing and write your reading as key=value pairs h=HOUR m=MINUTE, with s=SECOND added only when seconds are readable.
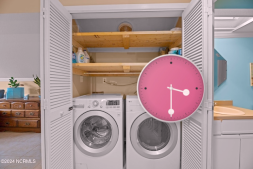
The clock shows h=3 m=30
